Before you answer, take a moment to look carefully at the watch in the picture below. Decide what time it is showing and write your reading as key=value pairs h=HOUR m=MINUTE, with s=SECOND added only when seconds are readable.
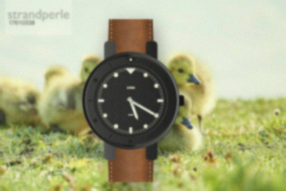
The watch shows h=5 m=20
